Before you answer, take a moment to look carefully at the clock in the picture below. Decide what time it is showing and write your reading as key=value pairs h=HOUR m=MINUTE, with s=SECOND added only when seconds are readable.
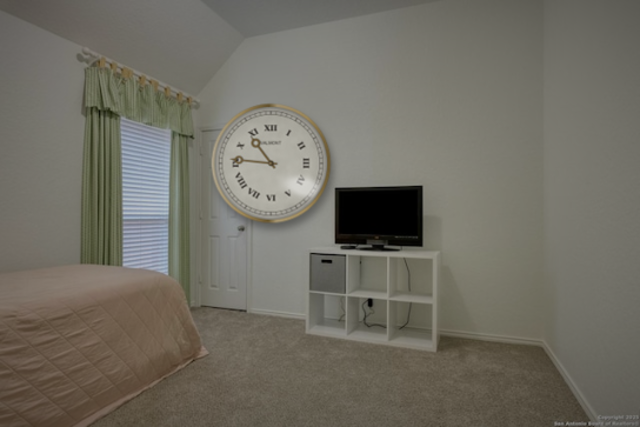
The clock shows h=10 m=46
